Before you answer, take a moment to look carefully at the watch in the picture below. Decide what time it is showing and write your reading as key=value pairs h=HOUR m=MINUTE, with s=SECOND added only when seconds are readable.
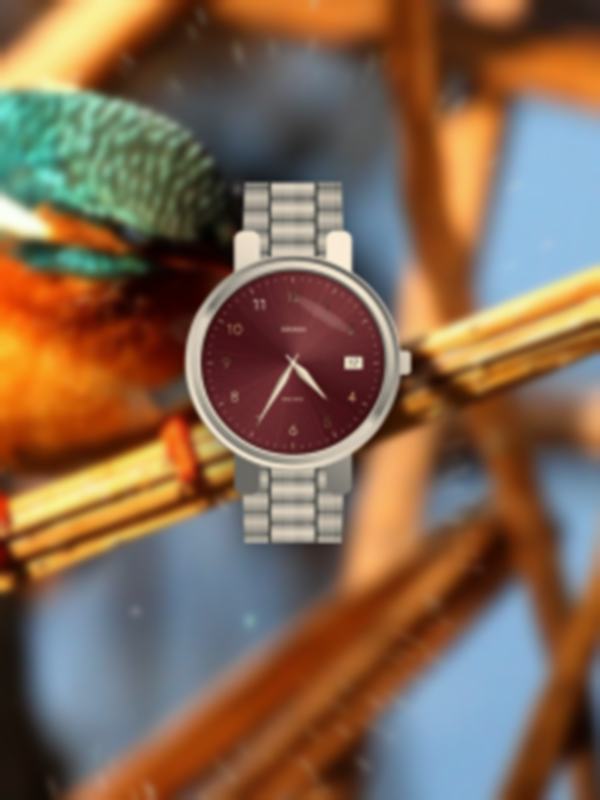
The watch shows h=4 m=35
